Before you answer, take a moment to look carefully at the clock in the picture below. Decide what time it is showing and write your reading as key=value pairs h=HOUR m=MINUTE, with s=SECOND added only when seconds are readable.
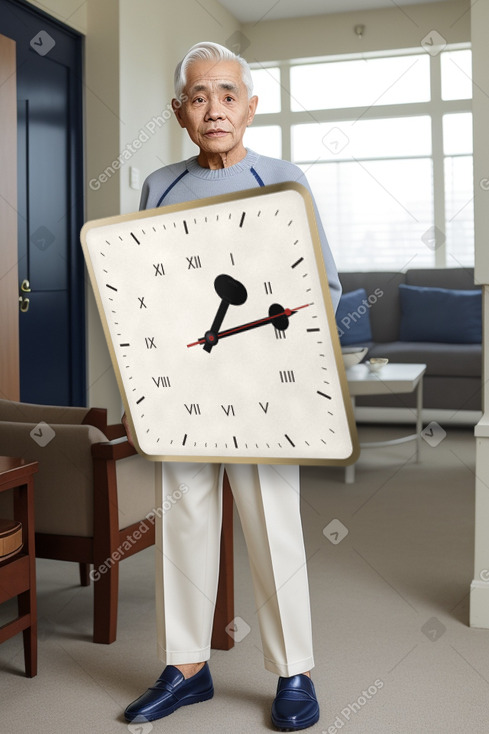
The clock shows h=1 m=13 s=13
